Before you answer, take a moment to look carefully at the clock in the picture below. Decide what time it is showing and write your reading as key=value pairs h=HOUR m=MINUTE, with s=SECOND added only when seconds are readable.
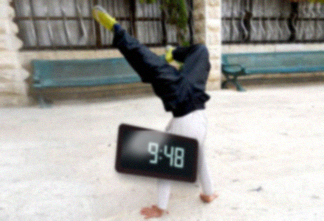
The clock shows h=9 m=48
